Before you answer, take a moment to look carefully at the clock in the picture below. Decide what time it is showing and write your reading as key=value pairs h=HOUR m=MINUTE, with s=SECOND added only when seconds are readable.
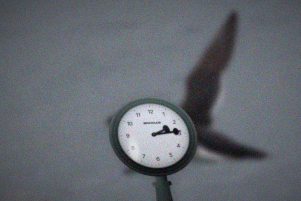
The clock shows h=2 m=14
